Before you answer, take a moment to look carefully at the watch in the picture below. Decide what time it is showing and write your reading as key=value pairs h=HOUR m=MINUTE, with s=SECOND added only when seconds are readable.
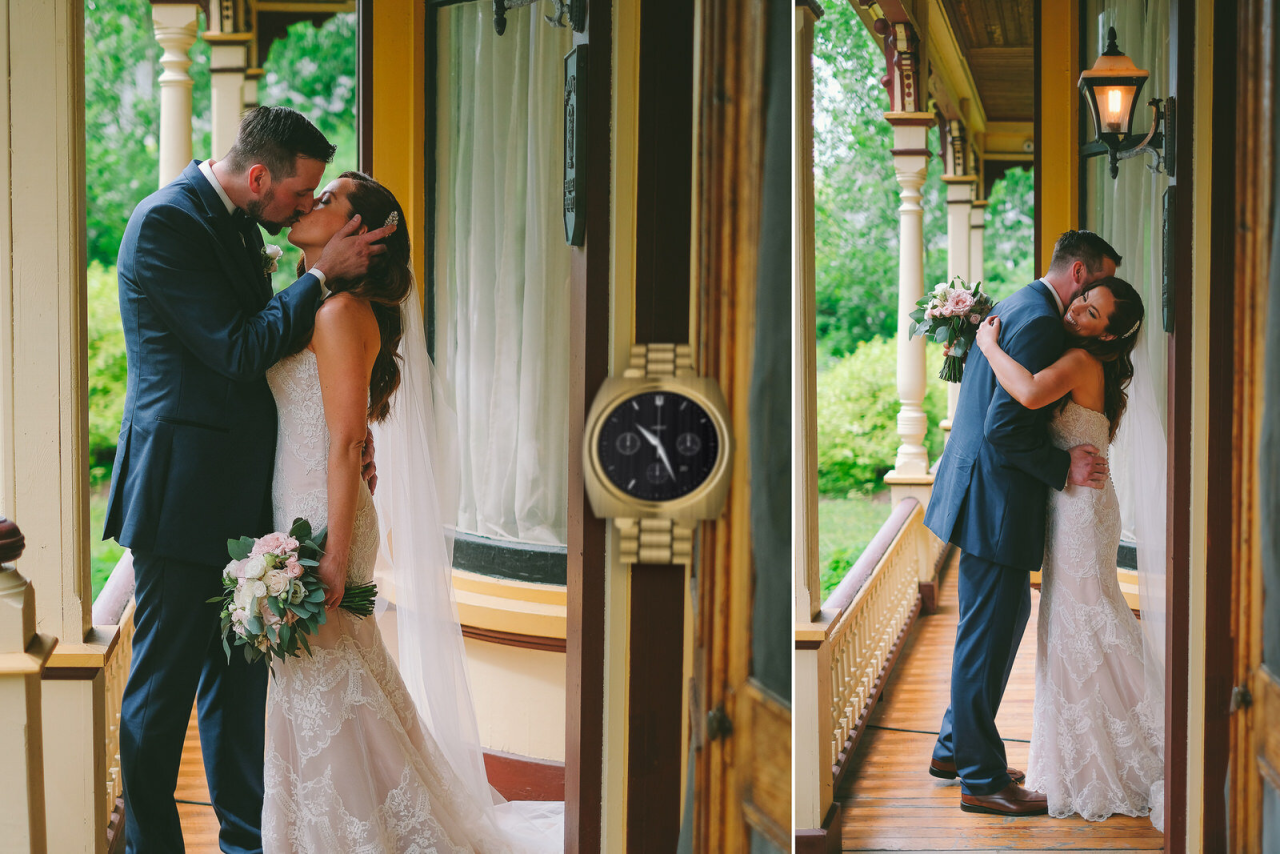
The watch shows h=10 m=26
